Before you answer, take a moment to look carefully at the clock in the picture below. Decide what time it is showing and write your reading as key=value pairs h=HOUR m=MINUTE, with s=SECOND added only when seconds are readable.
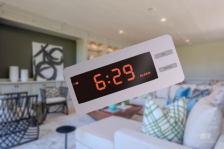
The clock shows h=6 m=29
